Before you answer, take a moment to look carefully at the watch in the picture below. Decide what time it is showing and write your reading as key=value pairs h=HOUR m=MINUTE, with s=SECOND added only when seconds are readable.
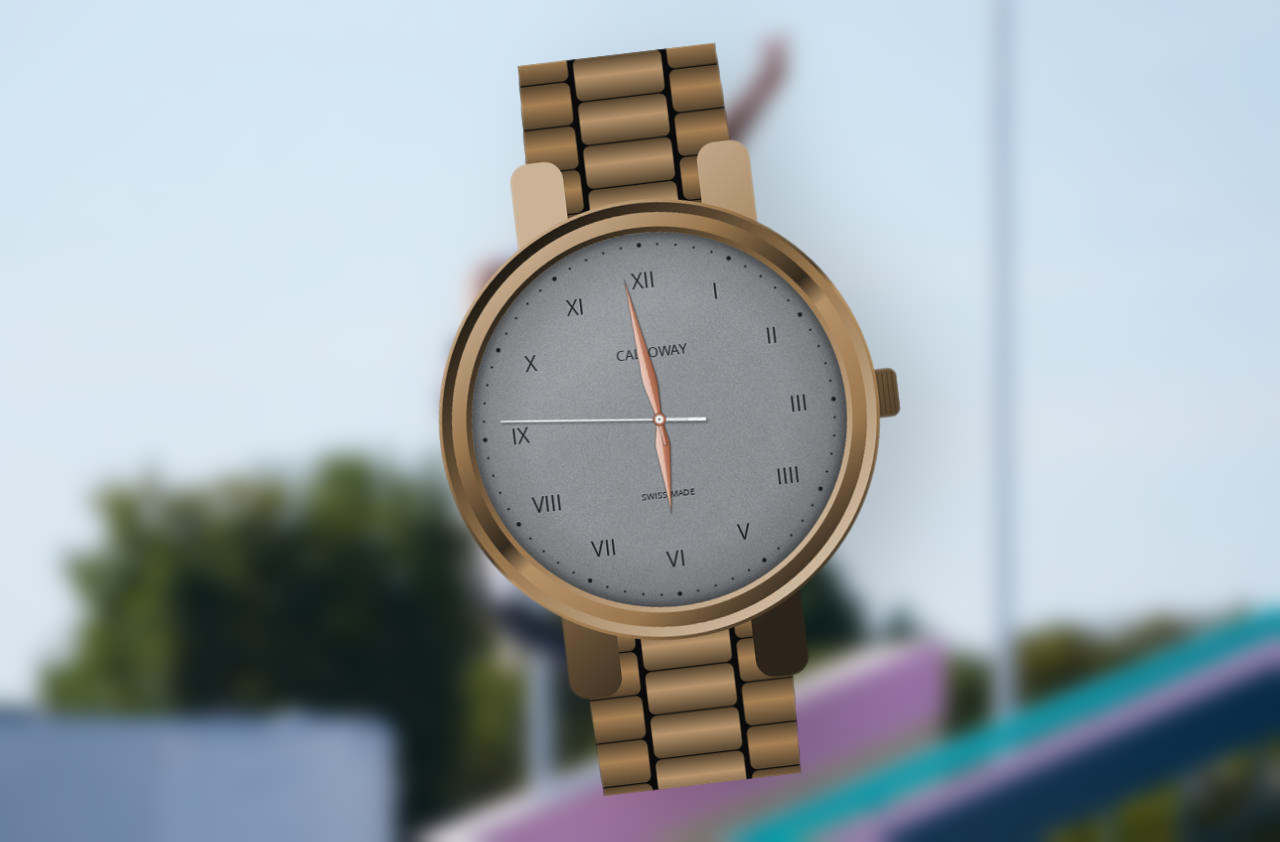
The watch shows h=5 m=58 s=46
